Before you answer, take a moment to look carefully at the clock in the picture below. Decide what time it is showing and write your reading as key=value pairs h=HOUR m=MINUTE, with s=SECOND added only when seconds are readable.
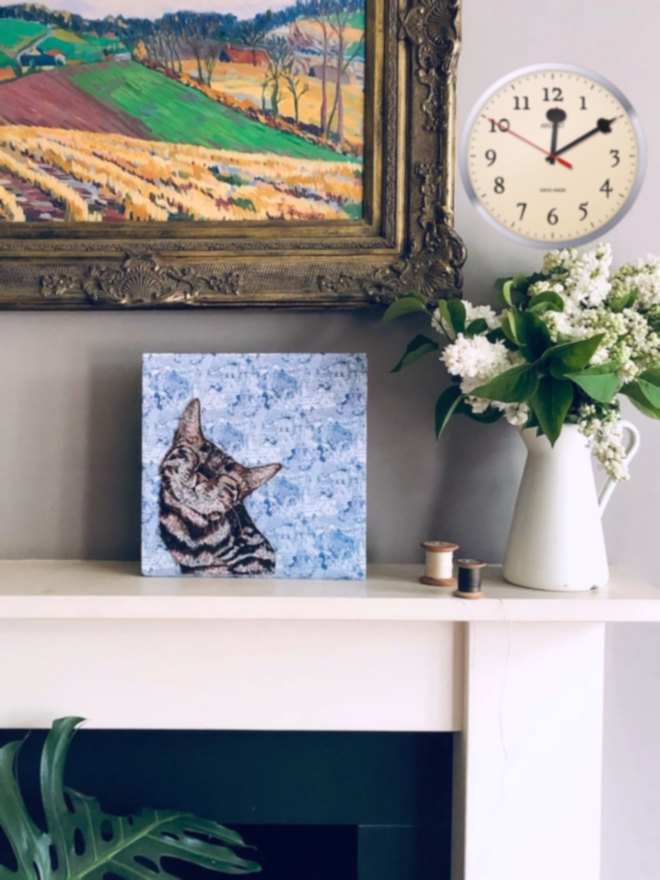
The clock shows h=12 m=9 s=50
